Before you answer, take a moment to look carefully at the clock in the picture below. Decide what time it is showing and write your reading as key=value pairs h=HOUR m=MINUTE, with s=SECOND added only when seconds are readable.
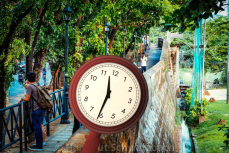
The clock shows h=11 m=31
